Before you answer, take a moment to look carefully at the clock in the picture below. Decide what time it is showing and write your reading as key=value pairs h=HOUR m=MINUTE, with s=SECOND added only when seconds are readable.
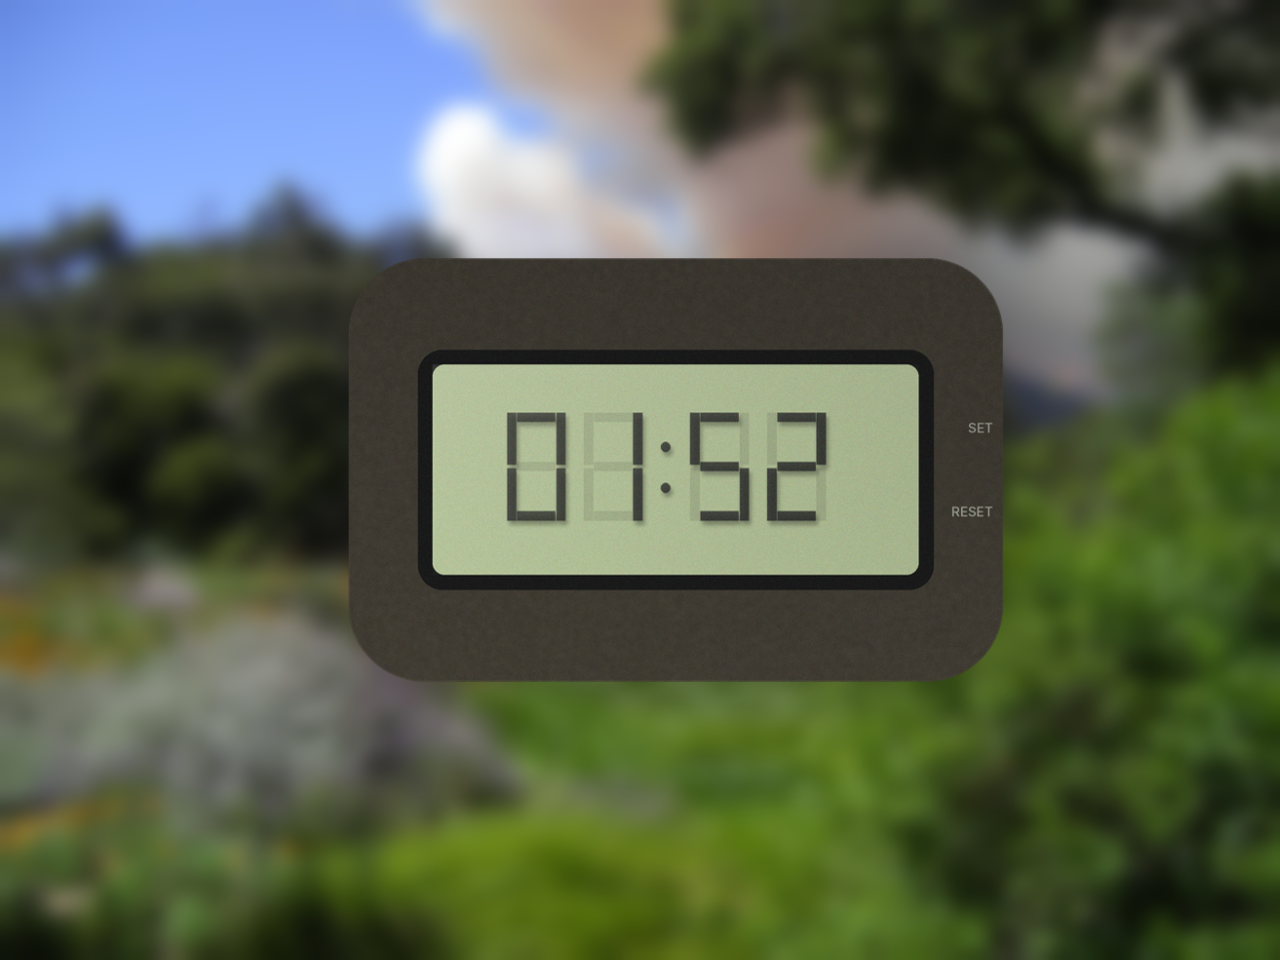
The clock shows h=1 m=52
